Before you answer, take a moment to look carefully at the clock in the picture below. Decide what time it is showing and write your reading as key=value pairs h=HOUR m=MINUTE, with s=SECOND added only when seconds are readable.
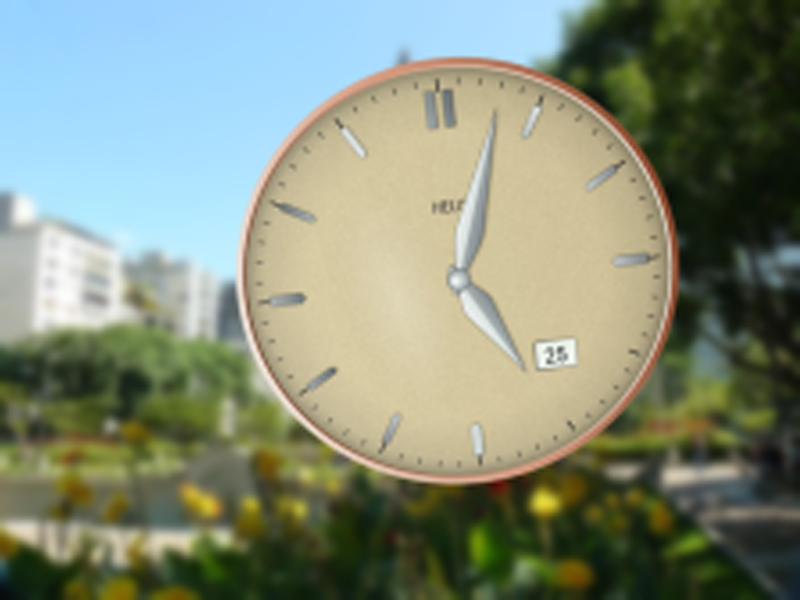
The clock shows h=5 m=3
